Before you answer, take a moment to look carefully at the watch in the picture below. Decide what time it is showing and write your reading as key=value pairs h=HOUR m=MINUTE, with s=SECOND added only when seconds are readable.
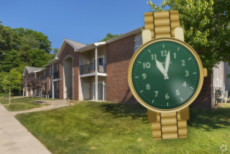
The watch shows h=11 m=2
